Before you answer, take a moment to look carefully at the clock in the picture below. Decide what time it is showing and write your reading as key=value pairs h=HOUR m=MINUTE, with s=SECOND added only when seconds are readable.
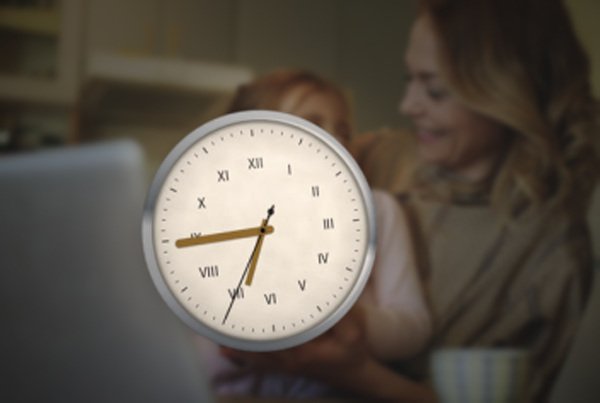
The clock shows h=6 m=44 s=35
